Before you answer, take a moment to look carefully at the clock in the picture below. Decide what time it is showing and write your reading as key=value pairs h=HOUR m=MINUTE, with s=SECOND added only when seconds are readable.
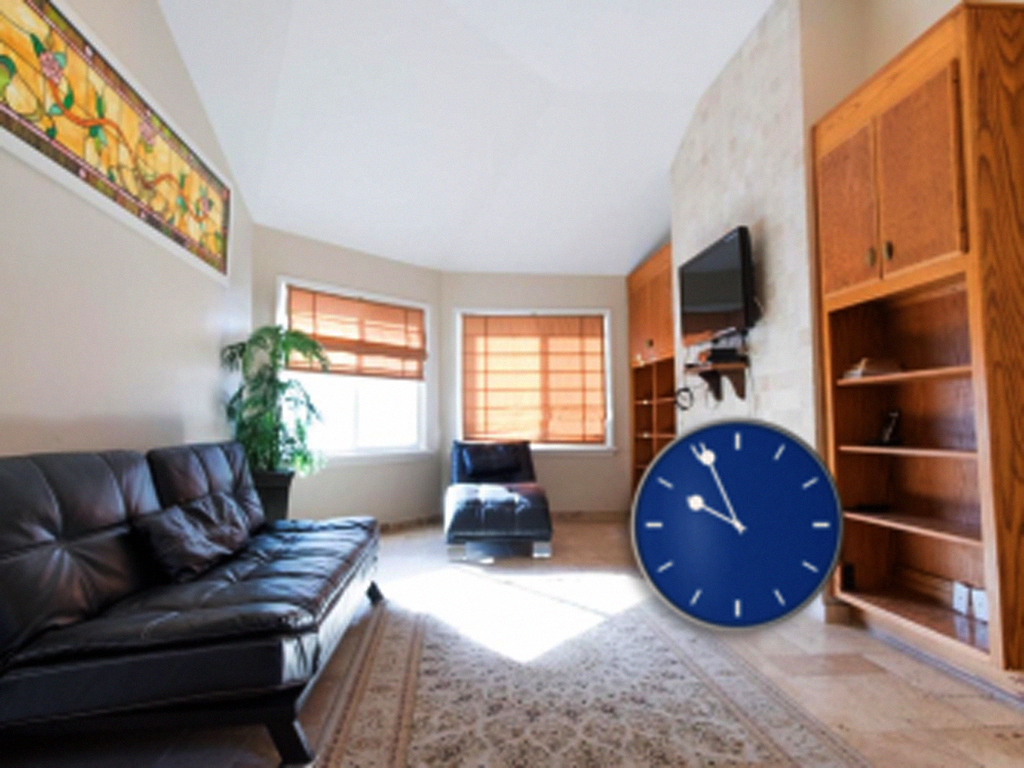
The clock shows h=9 m=56
